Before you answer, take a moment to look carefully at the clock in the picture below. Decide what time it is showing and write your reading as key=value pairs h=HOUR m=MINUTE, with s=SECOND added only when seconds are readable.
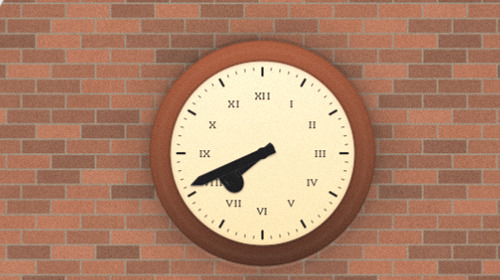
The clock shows h=7 m=41
